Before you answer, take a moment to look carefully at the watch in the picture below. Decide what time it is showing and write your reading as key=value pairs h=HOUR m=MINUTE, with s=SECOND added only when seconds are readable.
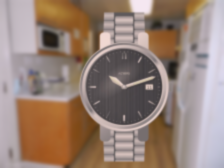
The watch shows h=10 m=12
